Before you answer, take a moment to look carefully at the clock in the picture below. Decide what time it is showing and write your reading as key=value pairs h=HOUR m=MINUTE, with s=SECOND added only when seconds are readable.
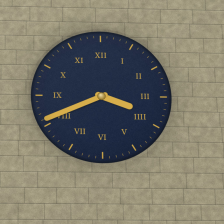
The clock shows h=3 m=41
